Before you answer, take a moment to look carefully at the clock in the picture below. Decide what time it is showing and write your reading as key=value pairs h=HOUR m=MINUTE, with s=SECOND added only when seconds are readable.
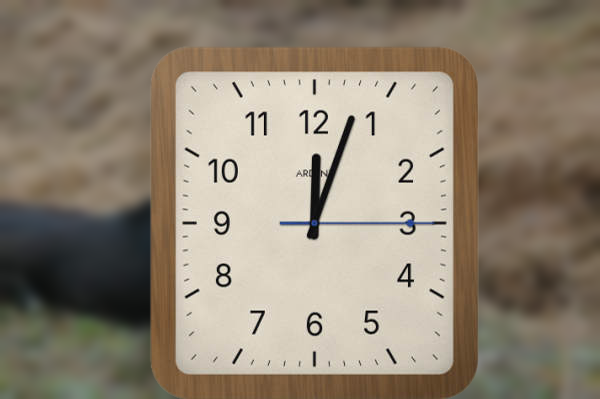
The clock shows h=12 m=3 s=15
